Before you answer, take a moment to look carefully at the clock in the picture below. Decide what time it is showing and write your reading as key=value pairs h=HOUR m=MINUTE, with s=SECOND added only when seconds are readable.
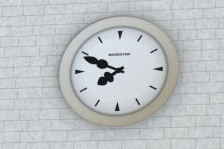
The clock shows h=7 m=49
